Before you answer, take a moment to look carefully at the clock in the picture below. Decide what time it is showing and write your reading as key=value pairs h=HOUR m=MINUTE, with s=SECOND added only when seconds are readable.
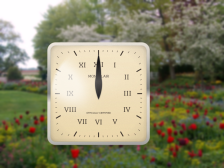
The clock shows h=12 m=0
